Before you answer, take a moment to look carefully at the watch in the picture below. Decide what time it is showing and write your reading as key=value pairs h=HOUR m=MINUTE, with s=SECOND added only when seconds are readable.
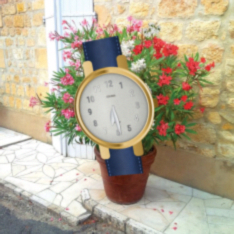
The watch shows h=6 m=29
